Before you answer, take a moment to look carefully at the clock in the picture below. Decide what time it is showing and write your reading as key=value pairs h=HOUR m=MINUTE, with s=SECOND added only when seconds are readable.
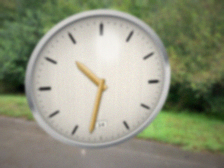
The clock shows h=10 m=32
